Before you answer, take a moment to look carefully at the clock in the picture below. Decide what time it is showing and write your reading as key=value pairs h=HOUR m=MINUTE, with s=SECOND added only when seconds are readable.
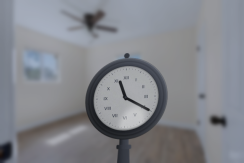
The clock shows h=11 m=20
